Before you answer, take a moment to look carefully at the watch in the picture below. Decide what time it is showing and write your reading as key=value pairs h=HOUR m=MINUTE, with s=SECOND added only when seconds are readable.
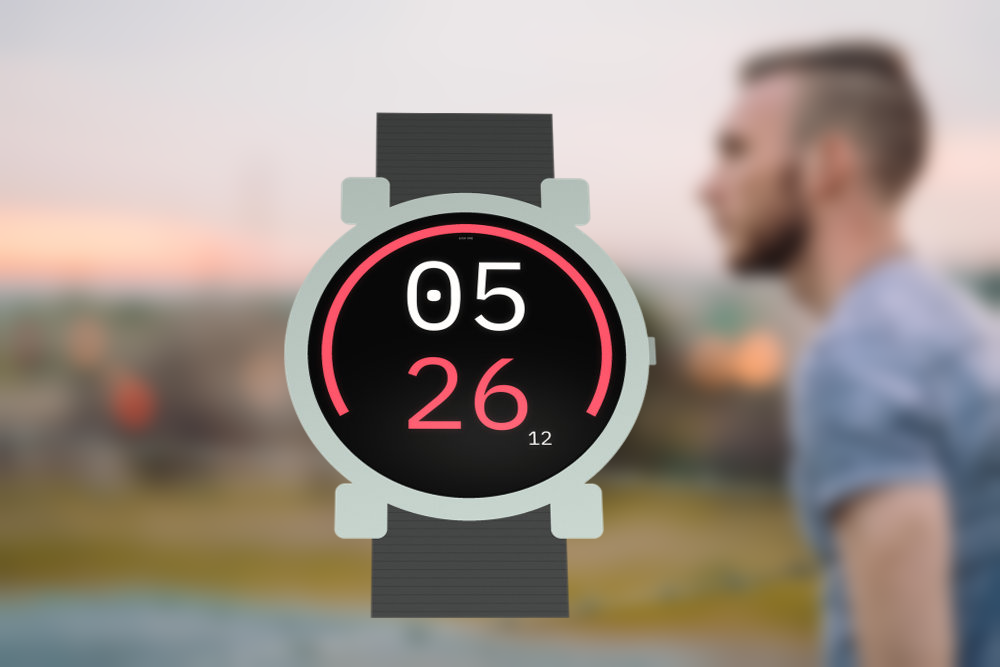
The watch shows h=5 m=26 s=12
